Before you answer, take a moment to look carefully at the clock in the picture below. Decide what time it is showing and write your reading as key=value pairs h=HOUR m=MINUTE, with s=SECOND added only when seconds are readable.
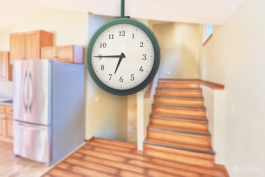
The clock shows h=6 m=45
